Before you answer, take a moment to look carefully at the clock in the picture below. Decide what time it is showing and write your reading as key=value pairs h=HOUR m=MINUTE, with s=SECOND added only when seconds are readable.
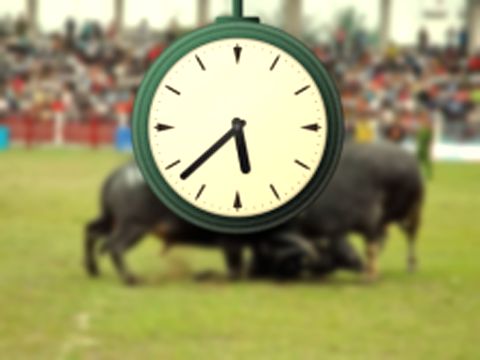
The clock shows h=5 m=38
